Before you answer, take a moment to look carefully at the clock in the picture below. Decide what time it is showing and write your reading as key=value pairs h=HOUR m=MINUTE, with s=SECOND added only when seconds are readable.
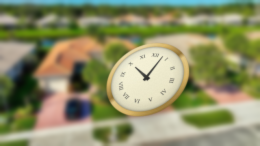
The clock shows h=10 m=3
